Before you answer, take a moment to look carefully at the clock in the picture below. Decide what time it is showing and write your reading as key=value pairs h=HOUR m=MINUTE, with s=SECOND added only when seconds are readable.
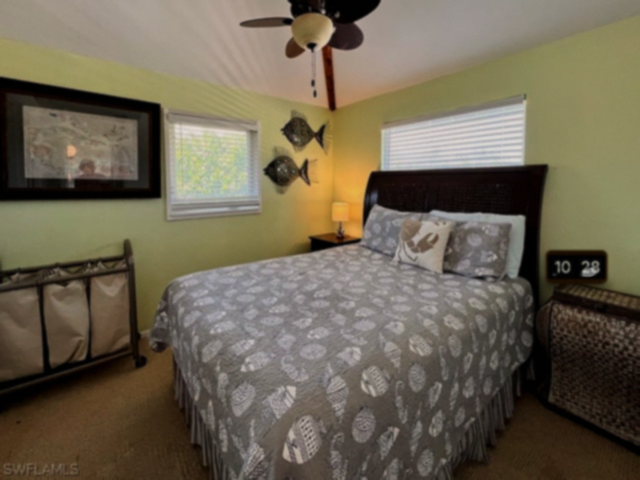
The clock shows h=10 m=28
